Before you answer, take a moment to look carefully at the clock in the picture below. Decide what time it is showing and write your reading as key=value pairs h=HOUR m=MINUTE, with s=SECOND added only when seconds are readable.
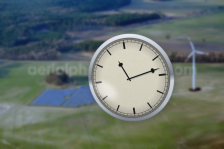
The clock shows h=11 m=13
